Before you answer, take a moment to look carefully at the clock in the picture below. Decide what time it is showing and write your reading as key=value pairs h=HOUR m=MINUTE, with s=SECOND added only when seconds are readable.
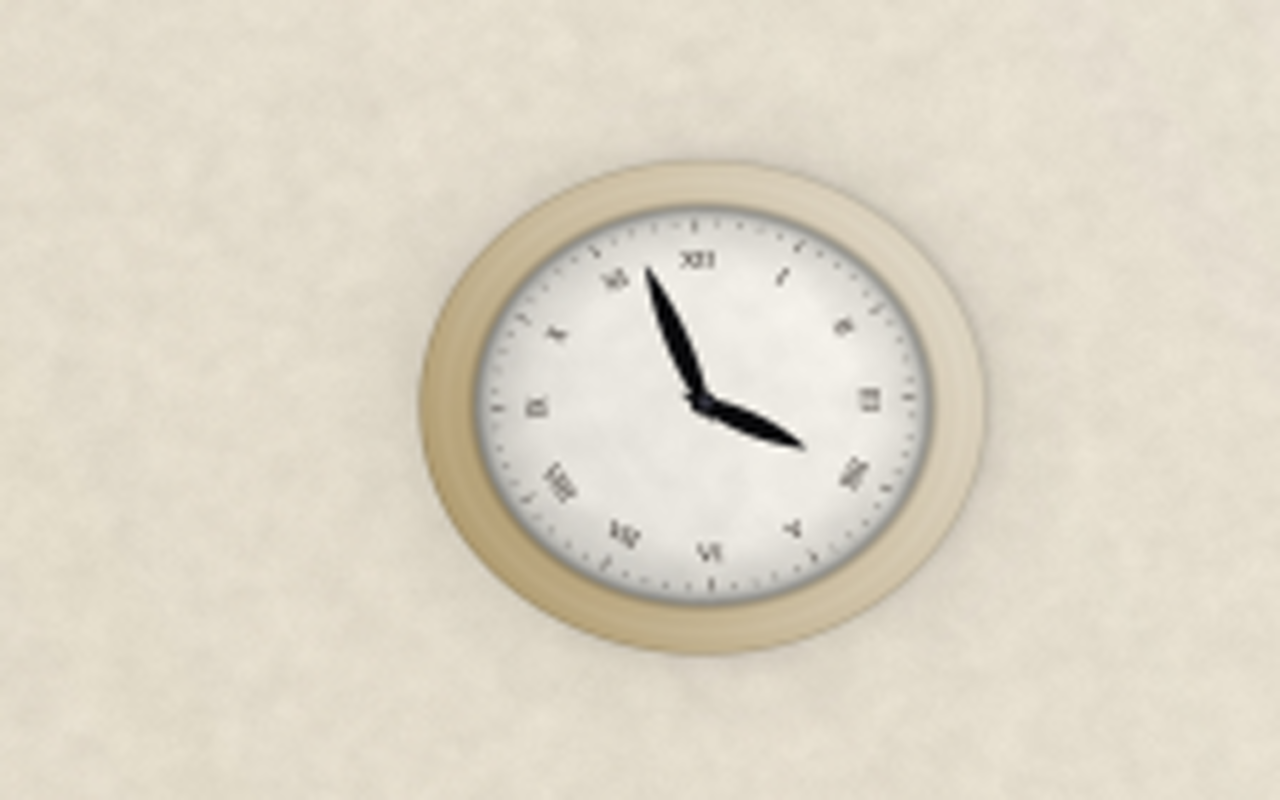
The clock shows h=3 m=57
